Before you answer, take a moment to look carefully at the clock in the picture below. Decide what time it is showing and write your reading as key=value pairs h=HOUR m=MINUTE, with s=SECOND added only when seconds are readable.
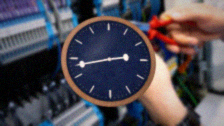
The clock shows h=2 m=43
